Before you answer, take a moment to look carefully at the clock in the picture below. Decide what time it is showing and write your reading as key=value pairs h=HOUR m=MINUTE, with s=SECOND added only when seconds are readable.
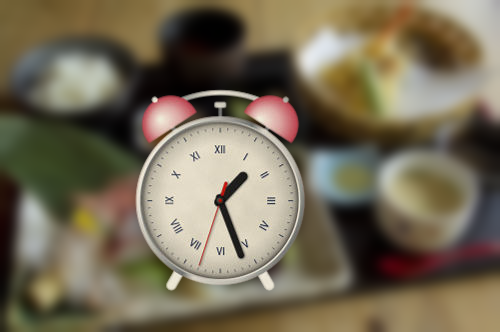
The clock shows h=1 m=26 s=33
